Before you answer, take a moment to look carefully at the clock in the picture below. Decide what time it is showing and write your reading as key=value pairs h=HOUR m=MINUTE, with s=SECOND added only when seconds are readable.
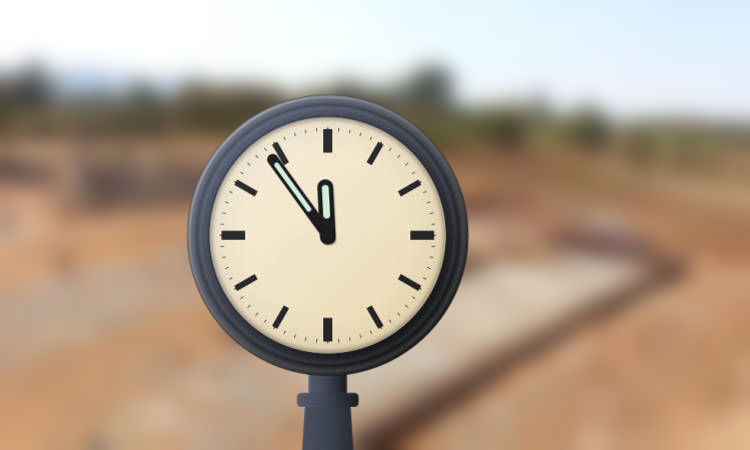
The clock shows h=11 m=54
